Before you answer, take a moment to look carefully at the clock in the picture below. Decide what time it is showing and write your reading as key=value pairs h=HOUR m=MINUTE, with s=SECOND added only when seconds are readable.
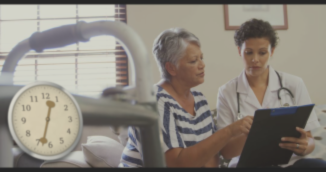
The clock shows h=12 m=33
